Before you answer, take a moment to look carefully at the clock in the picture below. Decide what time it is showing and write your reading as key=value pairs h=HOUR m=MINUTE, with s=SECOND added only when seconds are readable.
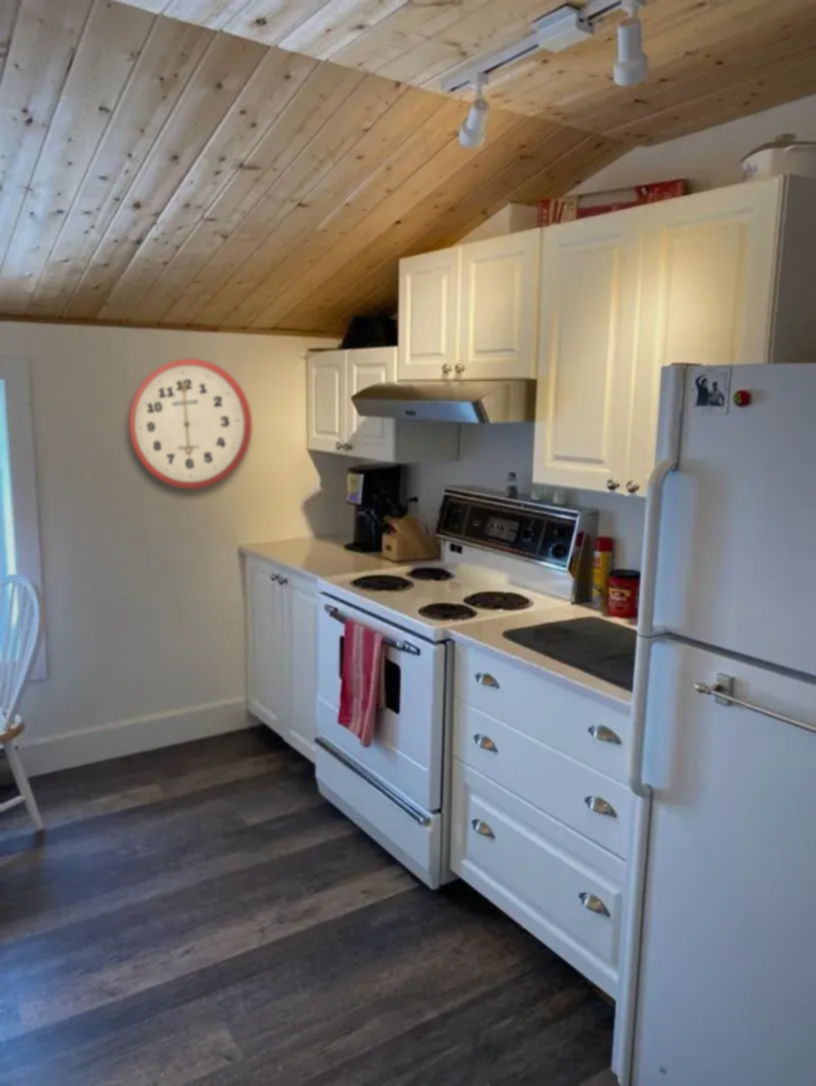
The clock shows h=6 m=0
